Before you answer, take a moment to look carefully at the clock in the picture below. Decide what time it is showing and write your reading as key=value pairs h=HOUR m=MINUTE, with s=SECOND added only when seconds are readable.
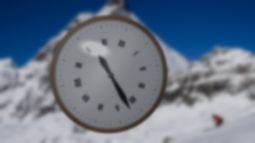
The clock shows h=10 m=22
